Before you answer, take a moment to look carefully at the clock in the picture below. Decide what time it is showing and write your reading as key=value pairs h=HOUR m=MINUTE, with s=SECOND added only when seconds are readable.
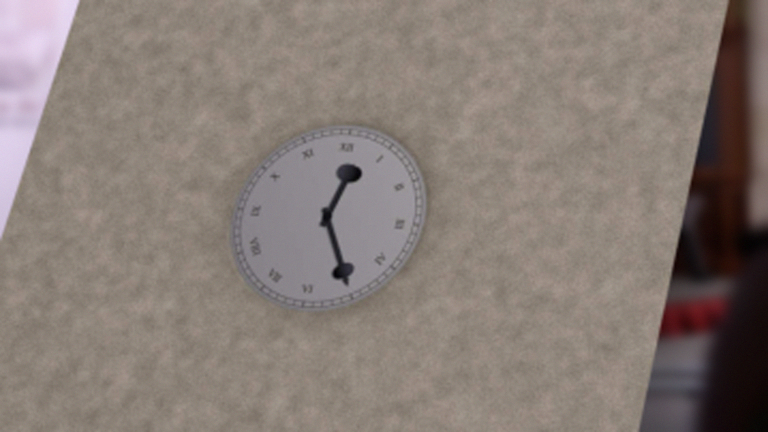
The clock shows h=12 m=25
